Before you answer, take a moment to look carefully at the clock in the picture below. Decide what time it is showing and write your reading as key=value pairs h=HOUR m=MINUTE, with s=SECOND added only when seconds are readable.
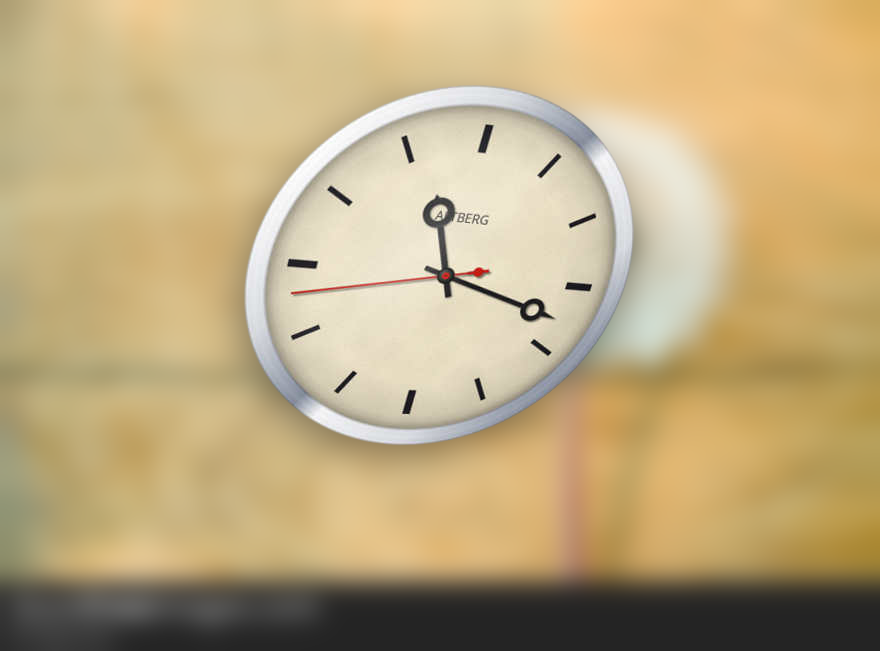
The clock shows h=11 m=17 s=43
